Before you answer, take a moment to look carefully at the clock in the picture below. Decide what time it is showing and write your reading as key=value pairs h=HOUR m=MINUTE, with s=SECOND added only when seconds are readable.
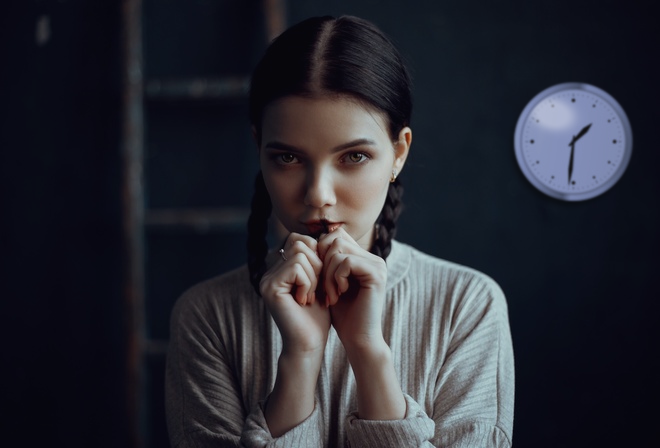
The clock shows h=1 m=31
